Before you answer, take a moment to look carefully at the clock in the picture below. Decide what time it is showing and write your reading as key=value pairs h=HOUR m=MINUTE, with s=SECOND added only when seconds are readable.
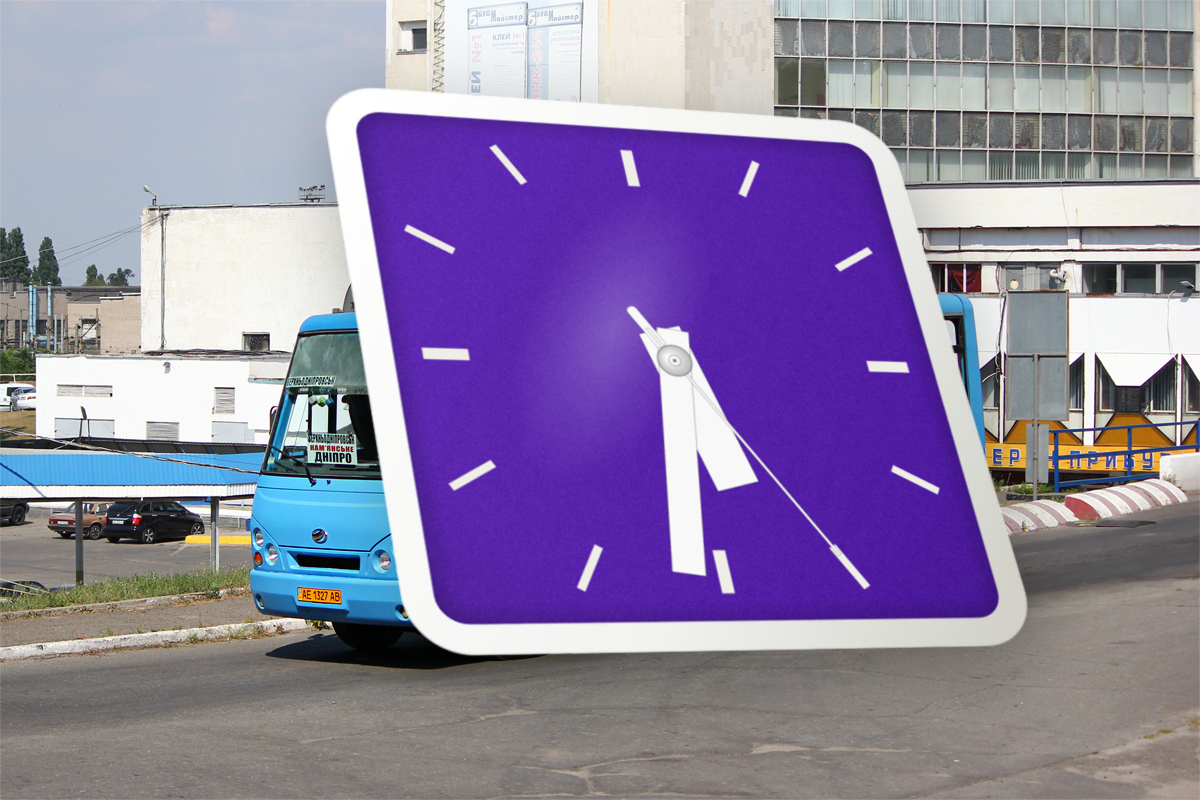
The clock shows h=5 m=31 s=25
